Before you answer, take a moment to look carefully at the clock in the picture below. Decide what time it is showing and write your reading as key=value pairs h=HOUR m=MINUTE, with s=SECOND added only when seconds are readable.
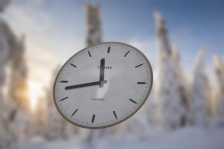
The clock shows h=11 m=43
